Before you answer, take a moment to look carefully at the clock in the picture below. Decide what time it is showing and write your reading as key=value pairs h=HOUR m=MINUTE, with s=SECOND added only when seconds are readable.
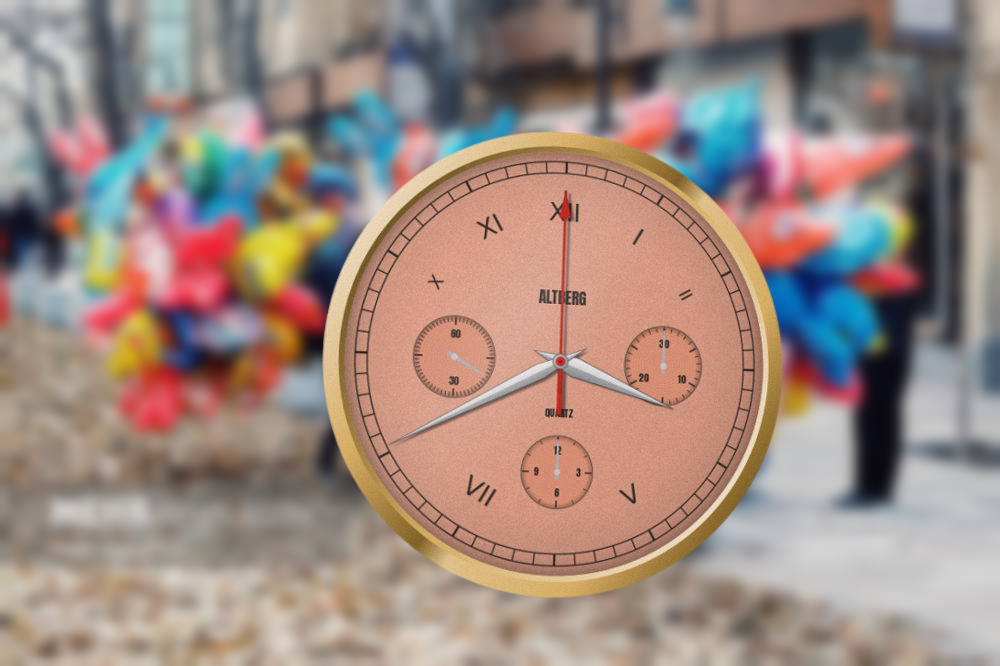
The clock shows h=3 m=40 s=20
